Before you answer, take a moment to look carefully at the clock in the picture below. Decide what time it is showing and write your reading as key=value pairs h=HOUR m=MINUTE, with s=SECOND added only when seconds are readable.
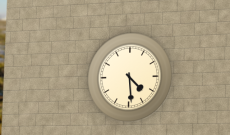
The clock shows h=4 m=29
